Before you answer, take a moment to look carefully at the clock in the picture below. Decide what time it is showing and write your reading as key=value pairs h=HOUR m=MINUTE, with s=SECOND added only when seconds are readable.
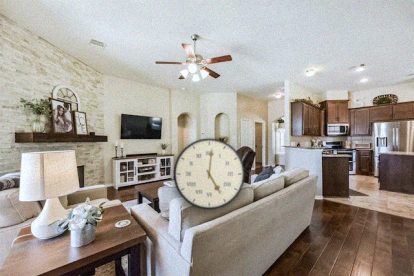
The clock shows h=5 m=1
